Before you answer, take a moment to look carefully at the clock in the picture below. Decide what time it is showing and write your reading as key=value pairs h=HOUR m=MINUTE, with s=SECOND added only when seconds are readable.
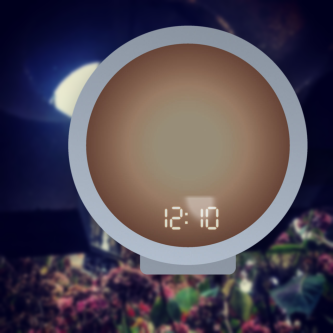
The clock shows h=12 m=10
